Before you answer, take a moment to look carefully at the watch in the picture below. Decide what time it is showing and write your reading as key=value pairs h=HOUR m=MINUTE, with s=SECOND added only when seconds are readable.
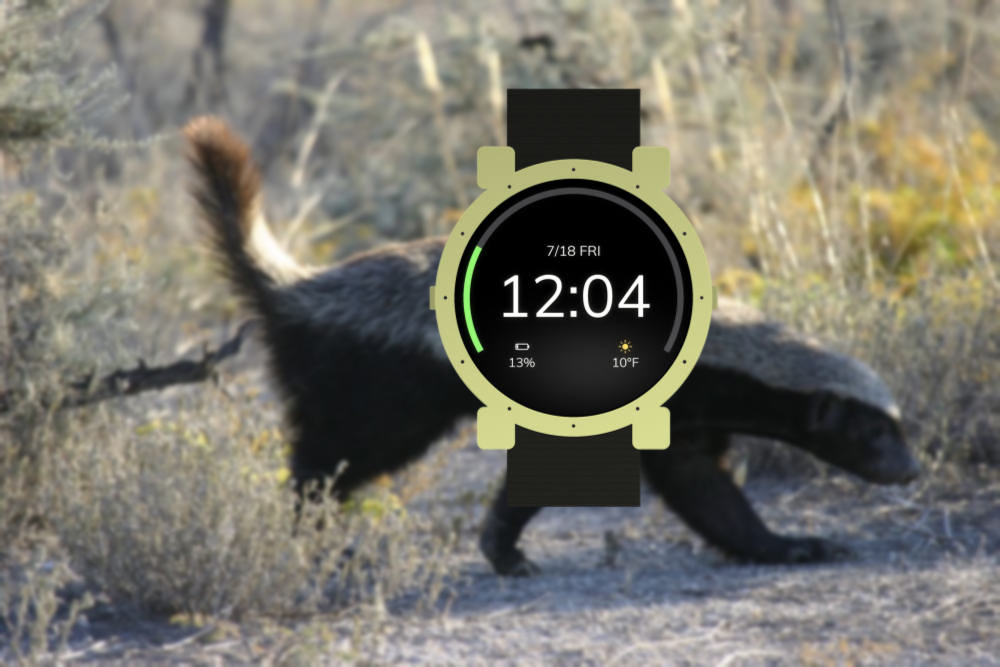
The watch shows h=12 m=4
